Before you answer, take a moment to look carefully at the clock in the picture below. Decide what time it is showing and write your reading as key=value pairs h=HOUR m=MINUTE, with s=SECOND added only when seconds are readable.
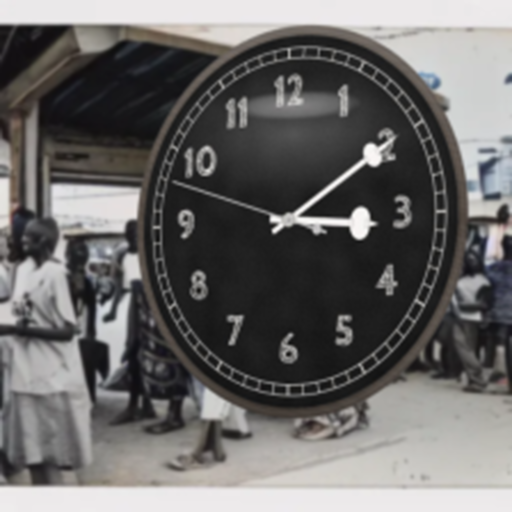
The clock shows h=3 m=9 s=48
